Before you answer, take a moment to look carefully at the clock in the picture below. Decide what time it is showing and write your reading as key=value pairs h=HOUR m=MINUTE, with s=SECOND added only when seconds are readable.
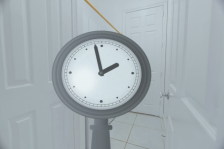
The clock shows h=1 m=58
